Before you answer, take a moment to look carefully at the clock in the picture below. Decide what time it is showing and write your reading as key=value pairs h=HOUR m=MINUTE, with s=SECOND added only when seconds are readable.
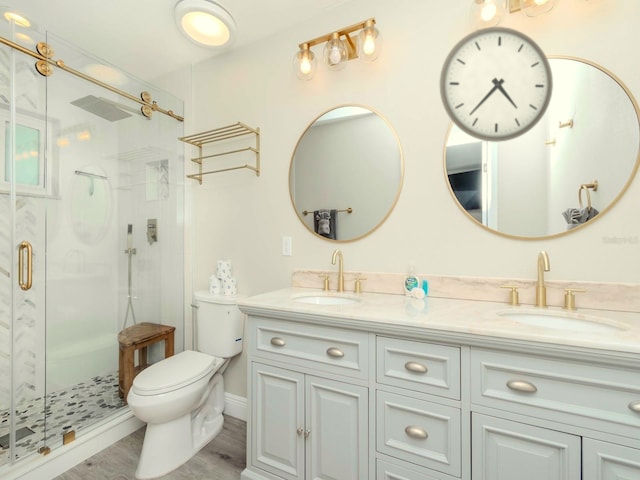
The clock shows h=4 m=37
